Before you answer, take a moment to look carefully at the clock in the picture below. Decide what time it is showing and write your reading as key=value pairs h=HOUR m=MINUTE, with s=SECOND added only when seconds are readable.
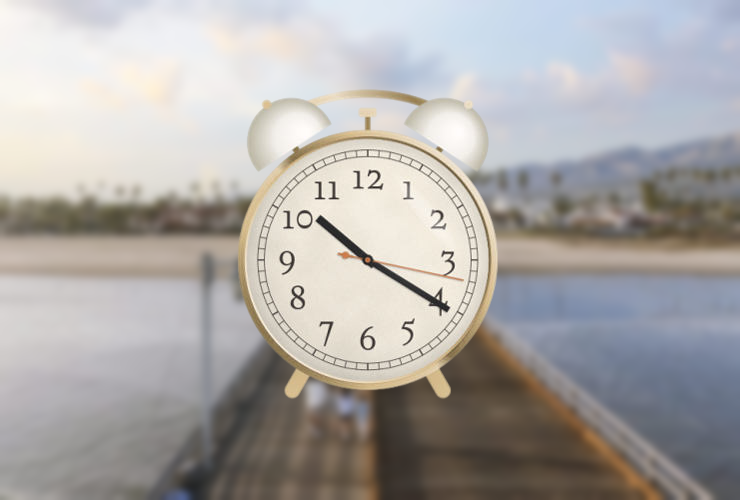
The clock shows h=10 m=20 s=17
